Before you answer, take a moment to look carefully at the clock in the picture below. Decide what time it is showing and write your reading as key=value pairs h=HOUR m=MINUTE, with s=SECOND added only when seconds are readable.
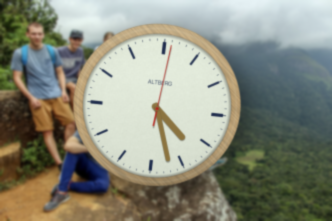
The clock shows h=4 m=27 s=1
